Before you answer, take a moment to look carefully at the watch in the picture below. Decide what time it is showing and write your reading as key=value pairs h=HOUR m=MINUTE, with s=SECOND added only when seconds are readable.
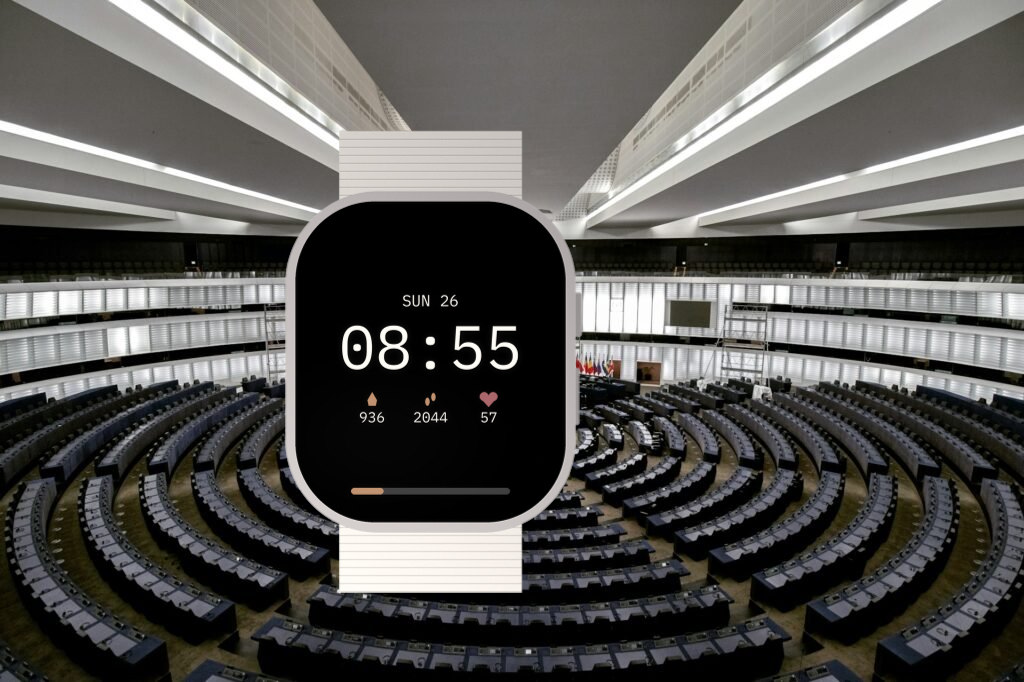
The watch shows h=8 m=55
